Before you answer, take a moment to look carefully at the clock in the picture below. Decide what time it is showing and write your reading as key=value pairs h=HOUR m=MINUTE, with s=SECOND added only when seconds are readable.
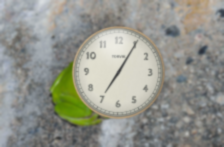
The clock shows h=7 m=5
